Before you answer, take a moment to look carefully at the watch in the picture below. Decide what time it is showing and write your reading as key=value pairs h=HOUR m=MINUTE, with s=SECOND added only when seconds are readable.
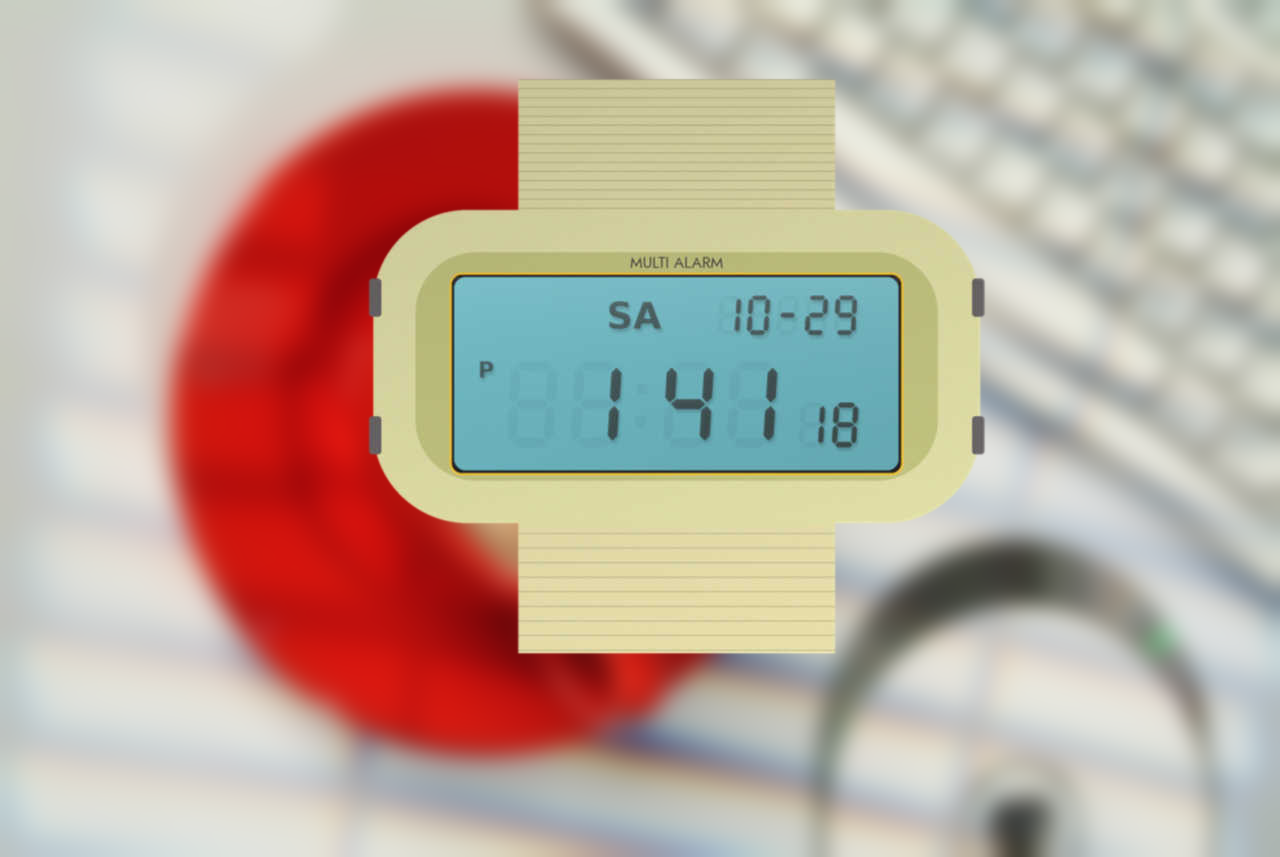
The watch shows h=1 m=41 s=18
